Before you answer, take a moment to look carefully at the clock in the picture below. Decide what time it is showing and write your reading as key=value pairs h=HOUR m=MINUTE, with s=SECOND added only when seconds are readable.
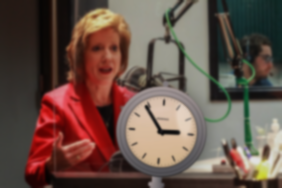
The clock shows h=2 m=54
